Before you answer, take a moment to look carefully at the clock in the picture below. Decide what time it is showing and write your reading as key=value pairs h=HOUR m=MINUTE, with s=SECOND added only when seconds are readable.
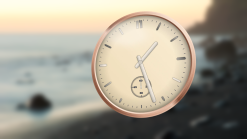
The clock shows h=1 m=27
